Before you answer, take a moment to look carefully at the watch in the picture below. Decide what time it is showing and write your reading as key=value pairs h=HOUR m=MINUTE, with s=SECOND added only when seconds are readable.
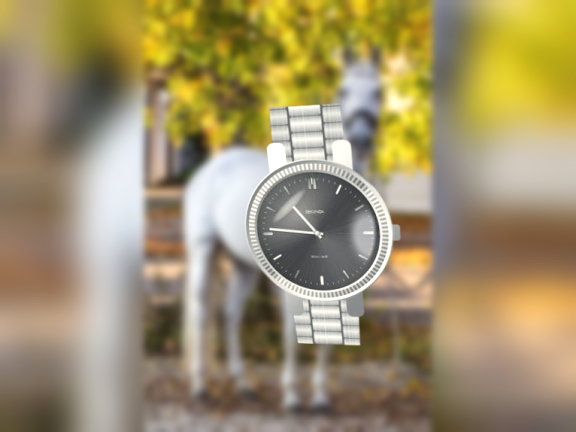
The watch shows h=10 m=46
